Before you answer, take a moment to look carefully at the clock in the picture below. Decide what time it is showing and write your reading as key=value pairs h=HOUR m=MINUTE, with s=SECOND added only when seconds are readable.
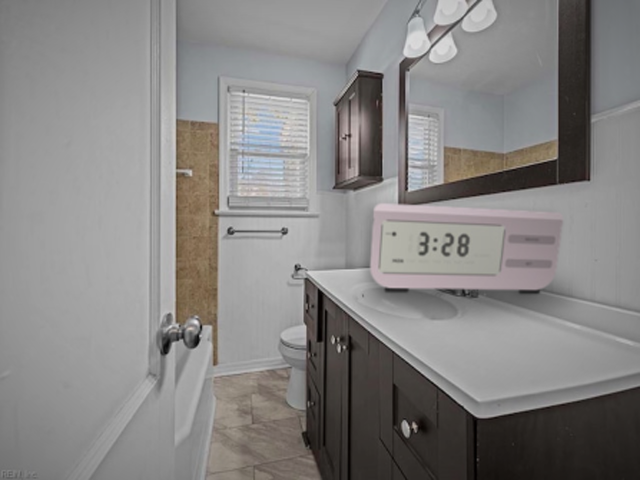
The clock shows h=3 m=28
